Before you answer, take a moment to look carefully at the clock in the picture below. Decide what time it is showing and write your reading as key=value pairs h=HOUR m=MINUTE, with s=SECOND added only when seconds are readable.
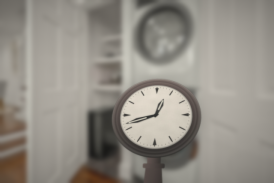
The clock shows h=12 m=42
